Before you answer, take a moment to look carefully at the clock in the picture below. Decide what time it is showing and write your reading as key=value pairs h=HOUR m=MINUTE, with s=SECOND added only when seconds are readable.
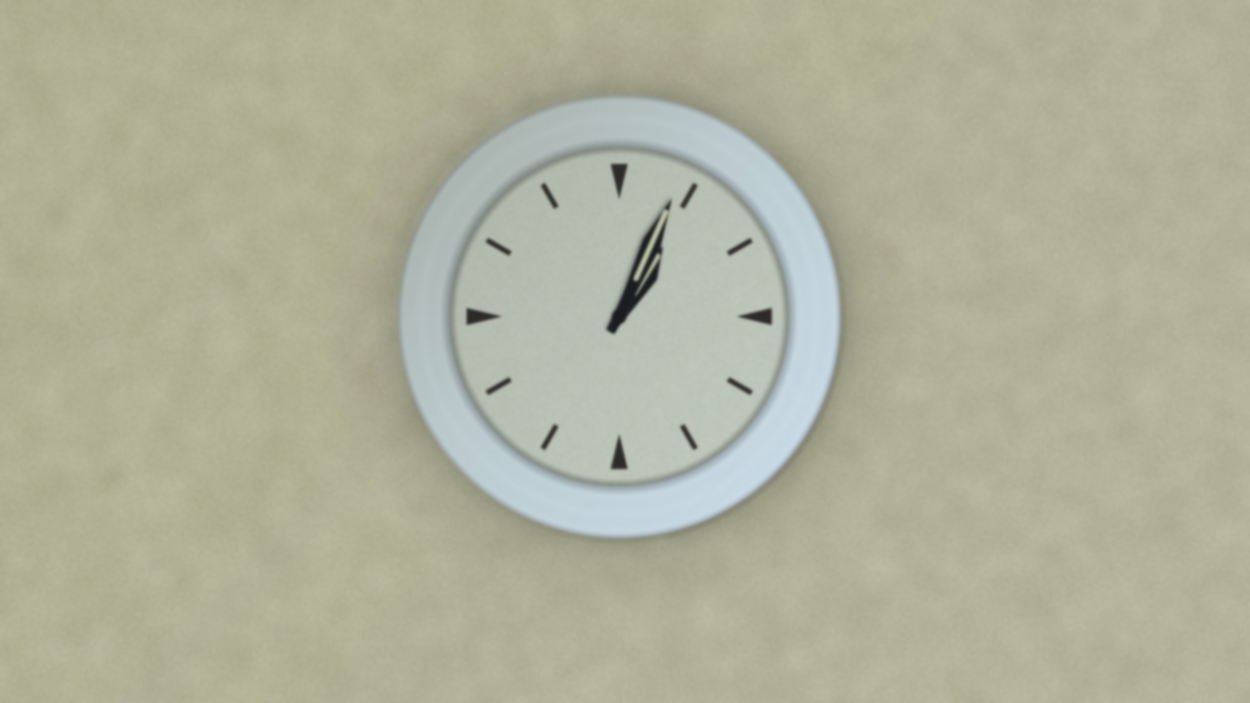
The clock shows h=1 m=4
